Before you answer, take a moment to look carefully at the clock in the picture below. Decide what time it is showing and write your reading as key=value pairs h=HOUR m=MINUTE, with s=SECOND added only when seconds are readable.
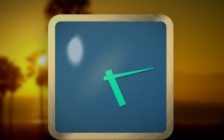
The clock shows h=5 m=13
